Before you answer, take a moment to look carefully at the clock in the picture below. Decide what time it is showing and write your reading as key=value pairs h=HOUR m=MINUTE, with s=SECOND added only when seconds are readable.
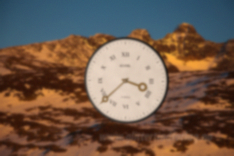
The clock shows h=3 m=38
